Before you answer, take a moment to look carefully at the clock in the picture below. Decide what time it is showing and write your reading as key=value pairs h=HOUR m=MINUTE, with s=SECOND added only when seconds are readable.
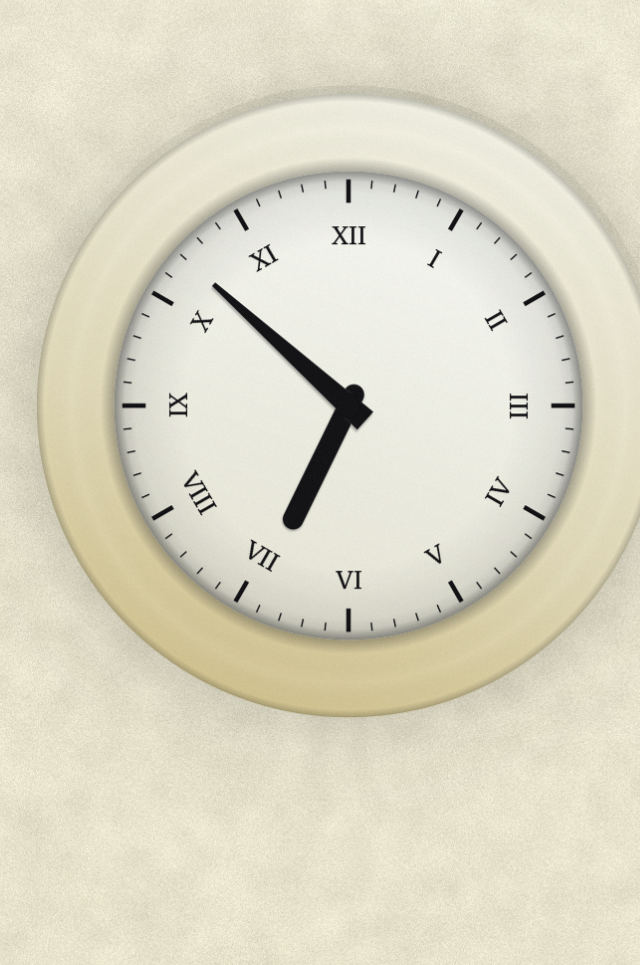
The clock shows h=6 m=52
